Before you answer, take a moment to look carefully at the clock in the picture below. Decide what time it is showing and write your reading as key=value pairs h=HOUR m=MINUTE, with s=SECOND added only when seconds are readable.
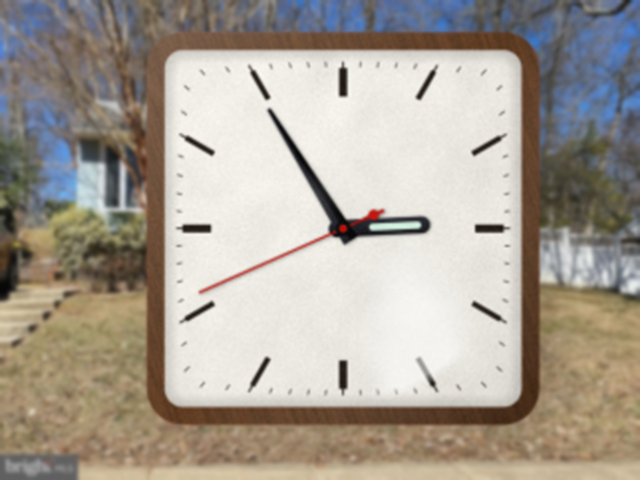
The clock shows h=2 m=54 s=41
